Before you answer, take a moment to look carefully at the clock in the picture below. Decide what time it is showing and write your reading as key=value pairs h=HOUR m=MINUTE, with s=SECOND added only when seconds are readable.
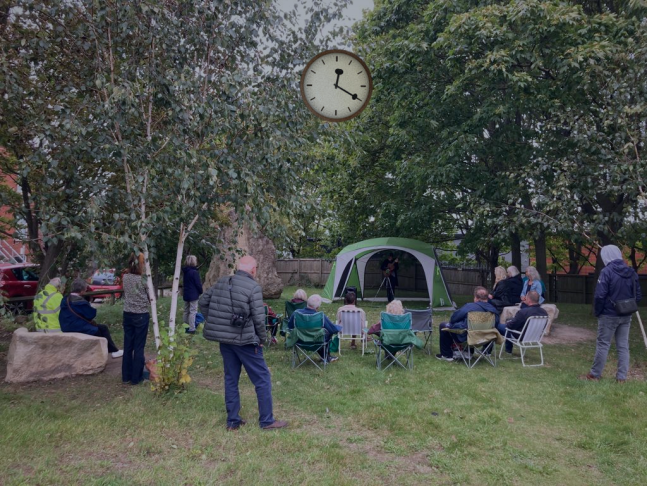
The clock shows h=12 m=20
